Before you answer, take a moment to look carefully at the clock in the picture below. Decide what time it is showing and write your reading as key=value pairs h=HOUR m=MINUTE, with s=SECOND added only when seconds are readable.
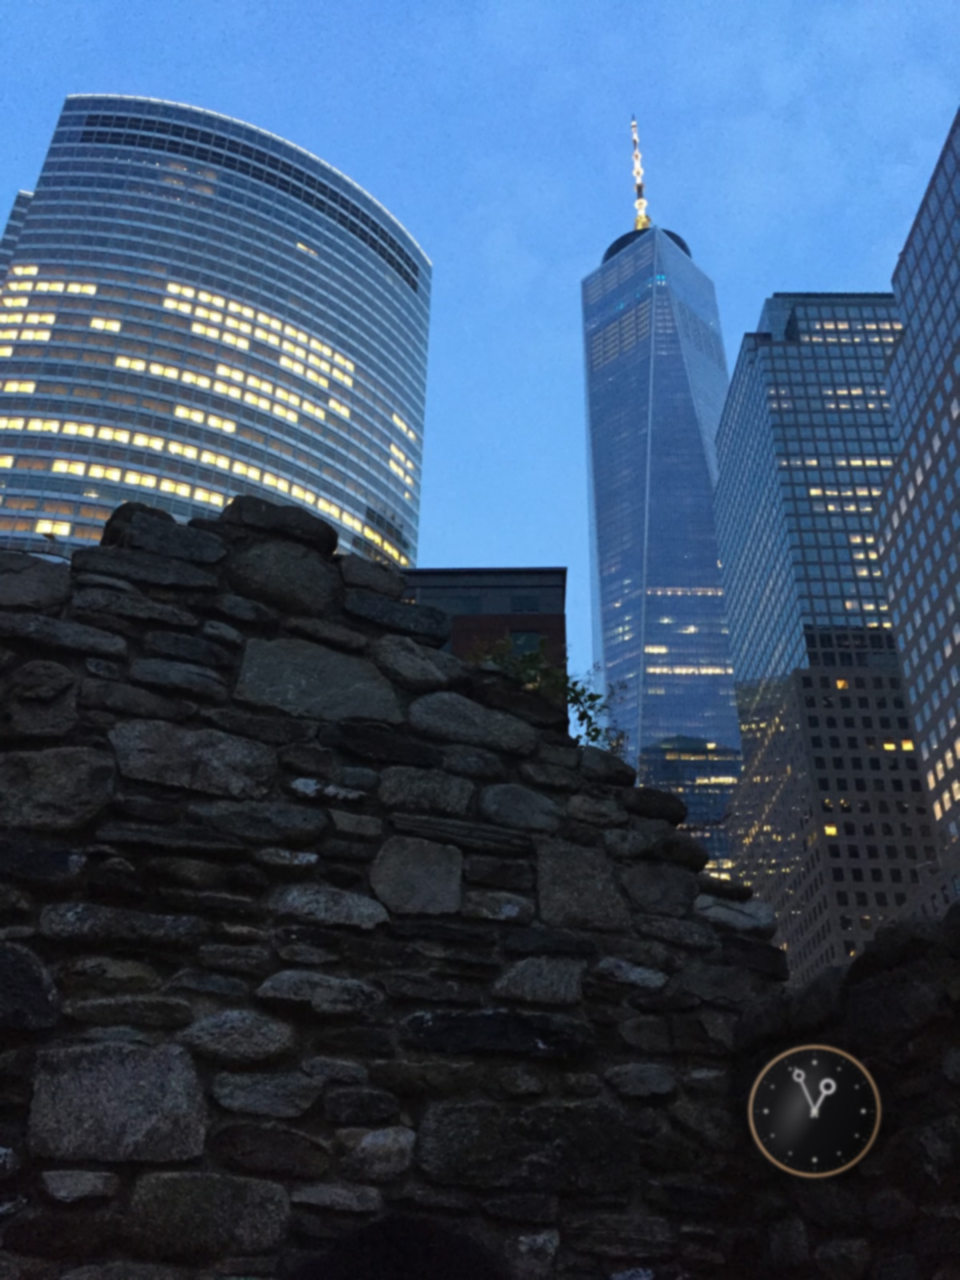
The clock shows h=12 m=56
